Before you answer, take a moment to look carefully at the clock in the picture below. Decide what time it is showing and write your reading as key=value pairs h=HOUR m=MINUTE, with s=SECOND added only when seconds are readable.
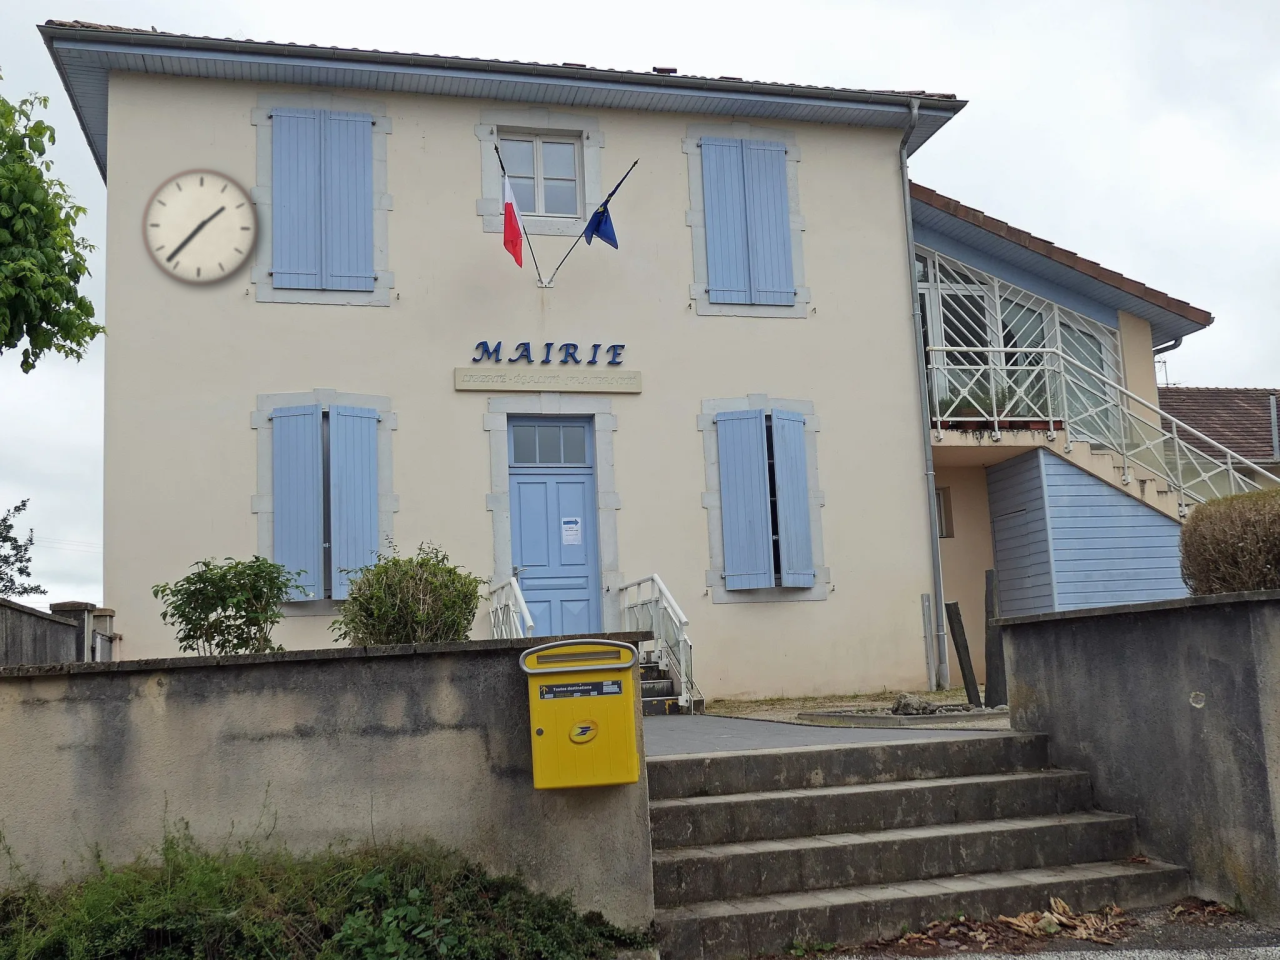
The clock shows h=1 m=37
